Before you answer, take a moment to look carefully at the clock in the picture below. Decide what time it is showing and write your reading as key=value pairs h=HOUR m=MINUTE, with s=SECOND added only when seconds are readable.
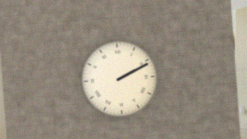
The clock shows h=2 m=11
